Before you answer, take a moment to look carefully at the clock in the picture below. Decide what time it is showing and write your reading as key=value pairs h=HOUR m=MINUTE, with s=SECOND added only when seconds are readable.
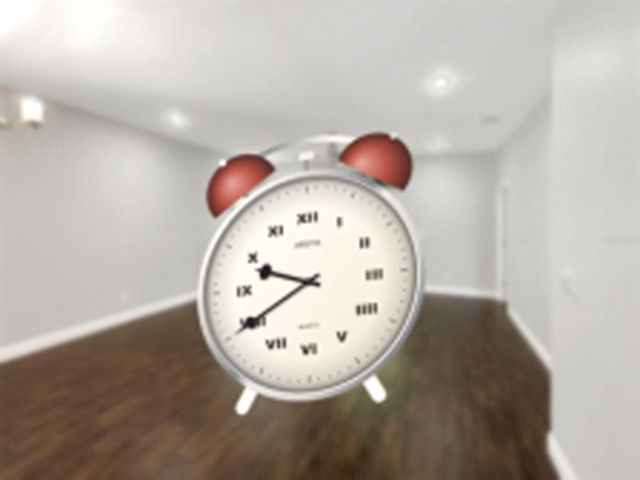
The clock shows h=9 m=40
